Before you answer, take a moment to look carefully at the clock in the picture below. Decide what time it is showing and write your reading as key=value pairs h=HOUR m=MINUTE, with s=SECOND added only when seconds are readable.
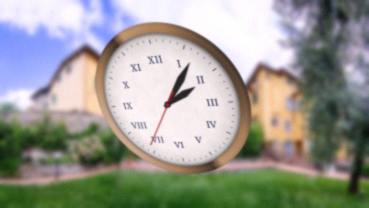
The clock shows h=2 m=6 s=36
